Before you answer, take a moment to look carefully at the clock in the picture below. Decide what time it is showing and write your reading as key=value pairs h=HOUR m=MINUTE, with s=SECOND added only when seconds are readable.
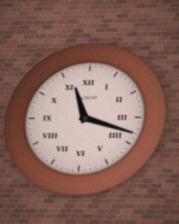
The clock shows h=11 m=18
